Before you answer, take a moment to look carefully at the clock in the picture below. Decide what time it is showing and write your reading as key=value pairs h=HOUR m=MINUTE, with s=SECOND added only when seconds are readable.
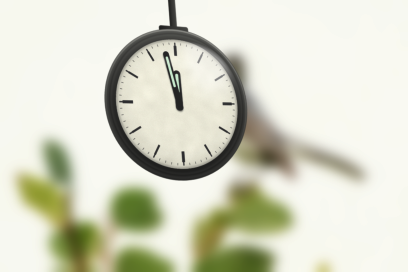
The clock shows h=11 m=58
